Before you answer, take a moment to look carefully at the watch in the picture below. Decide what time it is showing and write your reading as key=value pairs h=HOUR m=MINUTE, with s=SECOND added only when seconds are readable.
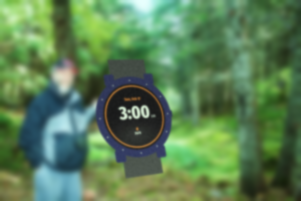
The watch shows h=3 m=0
